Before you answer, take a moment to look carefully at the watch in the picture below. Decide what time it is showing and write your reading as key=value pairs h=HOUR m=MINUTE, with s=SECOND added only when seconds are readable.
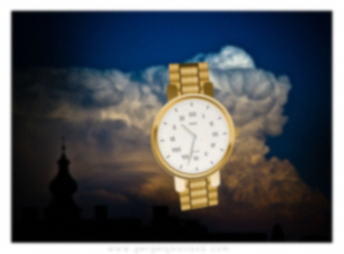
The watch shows h=10 m=33
